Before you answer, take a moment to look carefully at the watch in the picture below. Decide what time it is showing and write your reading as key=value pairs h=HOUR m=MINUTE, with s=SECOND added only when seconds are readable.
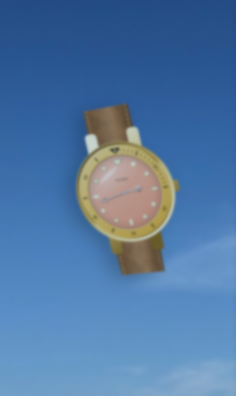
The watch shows h=2 m=43
